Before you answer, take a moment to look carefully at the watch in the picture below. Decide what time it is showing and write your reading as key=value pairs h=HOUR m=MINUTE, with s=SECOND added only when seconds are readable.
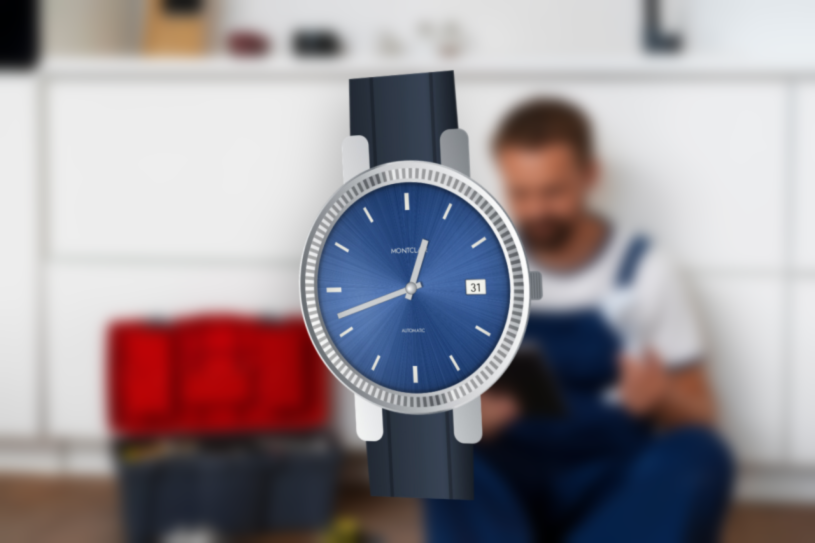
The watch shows h=12 m=42
